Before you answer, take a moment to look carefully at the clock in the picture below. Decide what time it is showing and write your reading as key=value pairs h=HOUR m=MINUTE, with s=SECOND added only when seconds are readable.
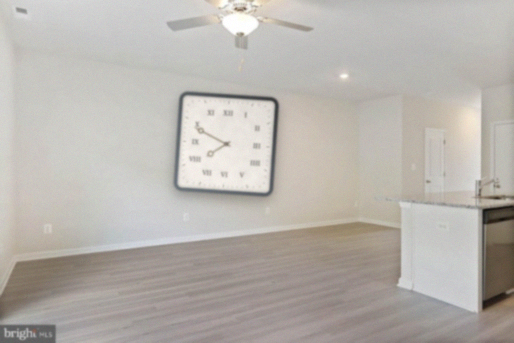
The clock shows h=7 m=49
